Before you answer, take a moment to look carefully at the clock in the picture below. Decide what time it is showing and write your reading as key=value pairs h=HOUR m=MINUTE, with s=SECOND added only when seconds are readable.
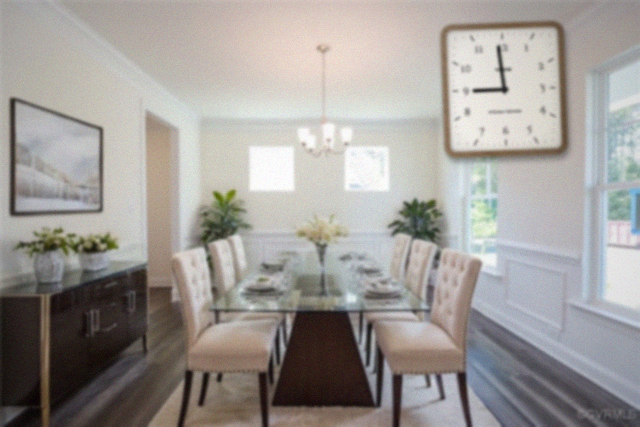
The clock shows h=8 m=59
